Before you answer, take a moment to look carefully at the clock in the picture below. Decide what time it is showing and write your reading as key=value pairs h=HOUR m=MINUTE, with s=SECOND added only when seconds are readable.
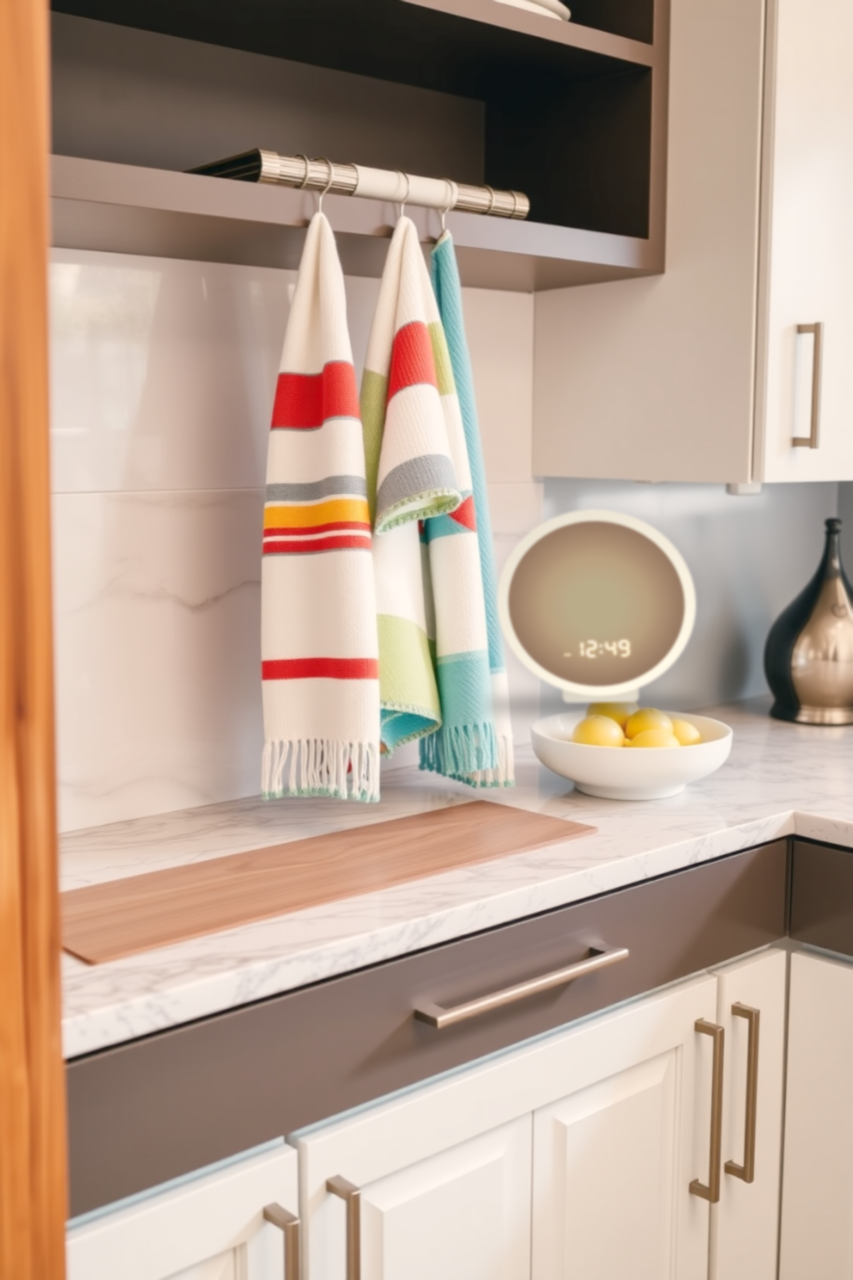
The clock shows h=12 m=49
